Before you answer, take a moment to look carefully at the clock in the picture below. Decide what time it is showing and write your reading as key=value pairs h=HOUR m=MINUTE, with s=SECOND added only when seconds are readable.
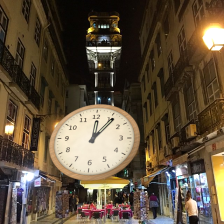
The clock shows h=12 m=6
